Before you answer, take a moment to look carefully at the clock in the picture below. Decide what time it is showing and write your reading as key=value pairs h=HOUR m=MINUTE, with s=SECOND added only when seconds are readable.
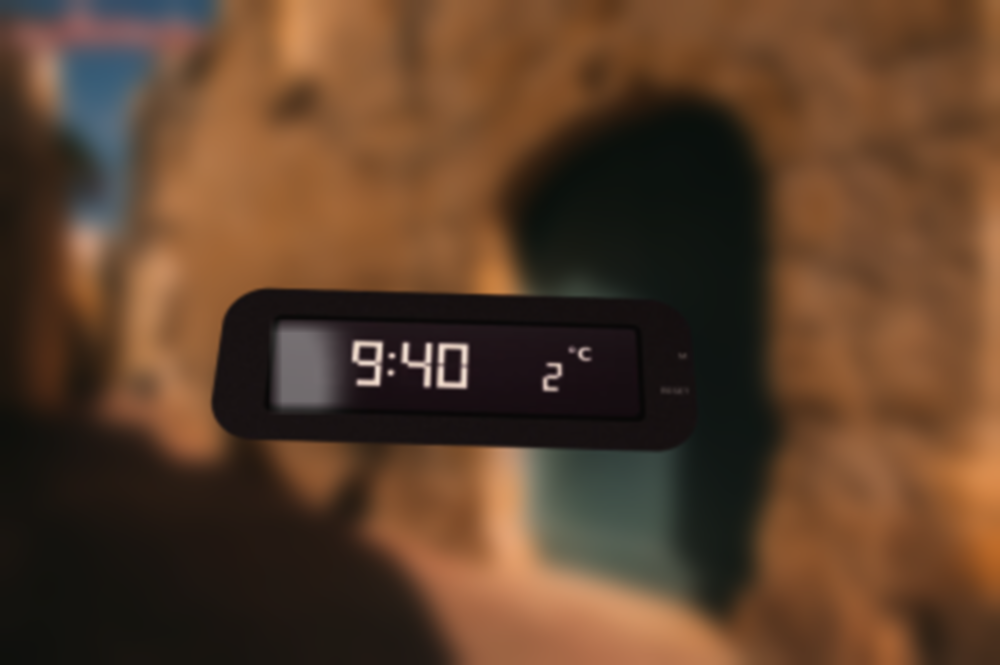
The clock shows h=9 m=40
